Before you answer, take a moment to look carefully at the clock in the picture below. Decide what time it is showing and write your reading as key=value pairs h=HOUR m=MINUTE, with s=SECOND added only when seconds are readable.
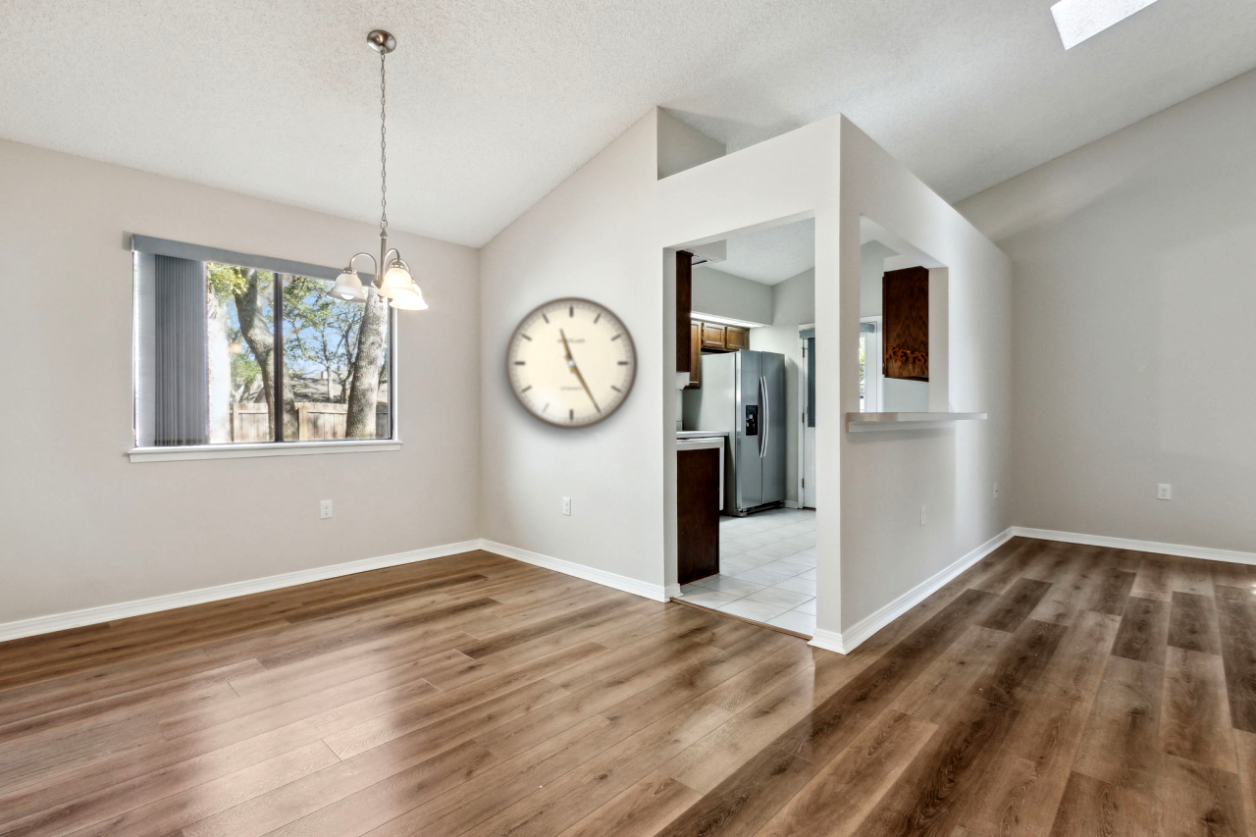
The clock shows h=11 m=25
